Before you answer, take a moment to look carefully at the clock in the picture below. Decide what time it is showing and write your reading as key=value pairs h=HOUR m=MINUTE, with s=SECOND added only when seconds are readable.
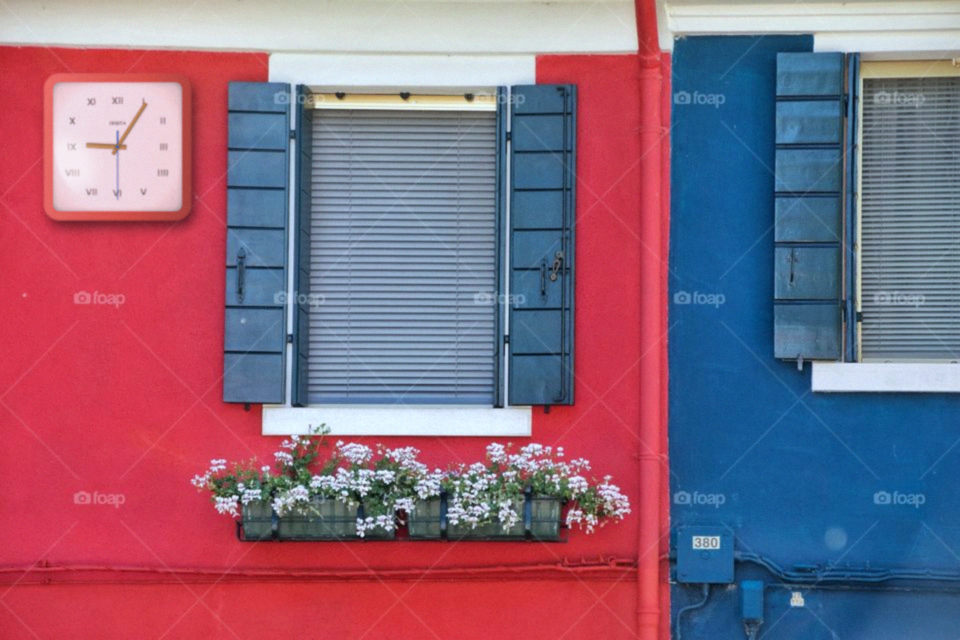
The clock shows h=9 m=5 s=30
